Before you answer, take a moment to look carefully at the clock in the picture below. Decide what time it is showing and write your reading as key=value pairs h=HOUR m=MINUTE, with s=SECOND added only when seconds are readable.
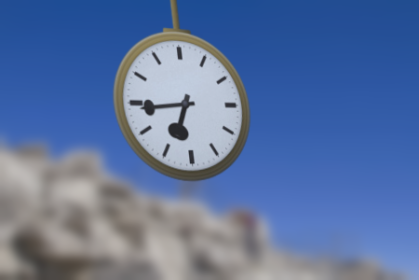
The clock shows h=6 m=44
